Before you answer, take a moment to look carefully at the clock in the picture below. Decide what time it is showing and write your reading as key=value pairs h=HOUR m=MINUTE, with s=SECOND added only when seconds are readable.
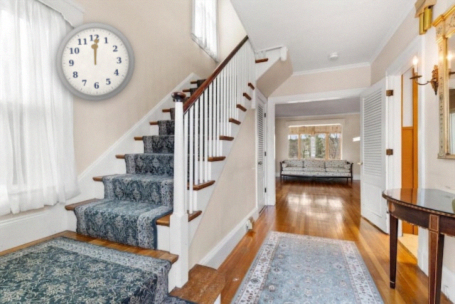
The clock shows h=12 m=1
